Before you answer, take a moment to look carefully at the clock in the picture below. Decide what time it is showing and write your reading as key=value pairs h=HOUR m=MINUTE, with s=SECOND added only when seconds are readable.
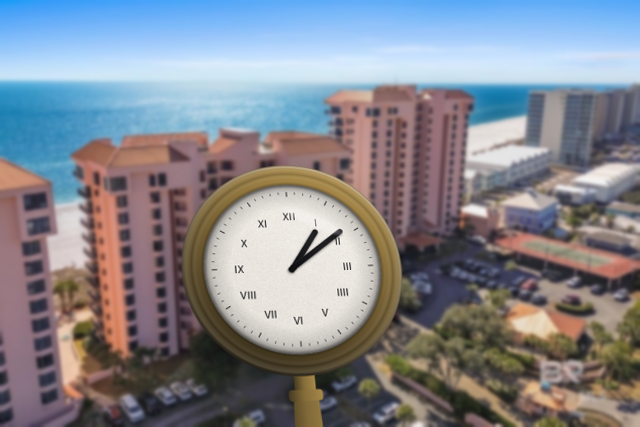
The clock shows h=1 m=9
